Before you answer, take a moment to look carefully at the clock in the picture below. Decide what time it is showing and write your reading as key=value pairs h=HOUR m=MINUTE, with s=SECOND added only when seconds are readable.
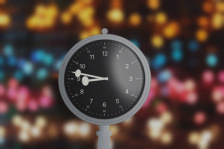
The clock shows h=8 m=47
